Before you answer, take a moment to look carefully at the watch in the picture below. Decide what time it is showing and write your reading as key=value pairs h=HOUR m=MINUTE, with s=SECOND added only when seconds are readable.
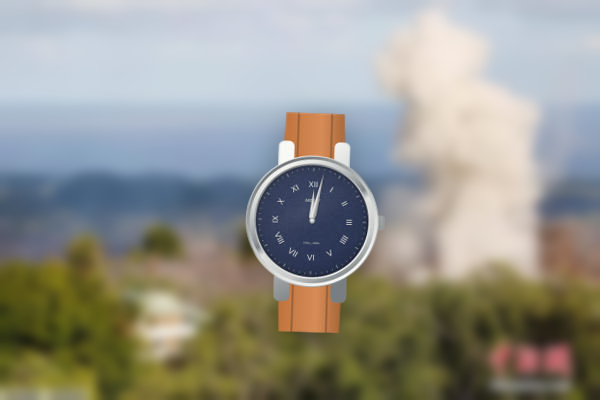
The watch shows h=12 m=2
